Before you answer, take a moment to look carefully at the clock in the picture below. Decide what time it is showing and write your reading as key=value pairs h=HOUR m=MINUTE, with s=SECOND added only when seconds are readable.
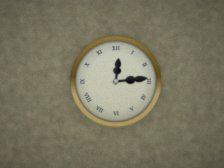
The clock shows h=12 m=14
